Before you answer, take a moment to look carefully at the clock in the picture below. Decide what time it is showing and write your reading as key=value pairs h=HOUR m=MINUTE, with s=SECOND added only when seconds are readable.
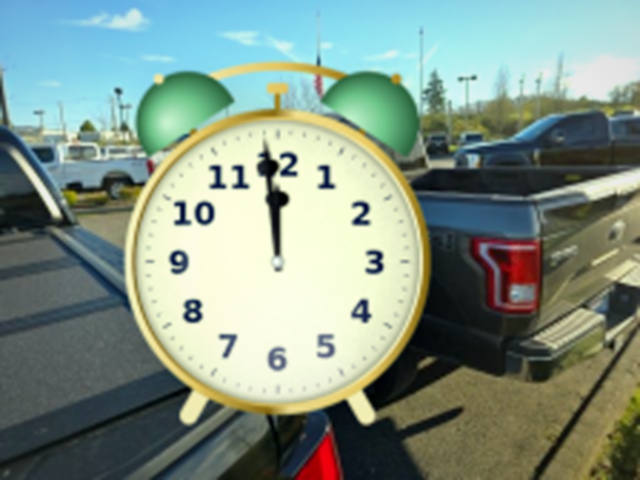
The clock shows h=11 m=59
